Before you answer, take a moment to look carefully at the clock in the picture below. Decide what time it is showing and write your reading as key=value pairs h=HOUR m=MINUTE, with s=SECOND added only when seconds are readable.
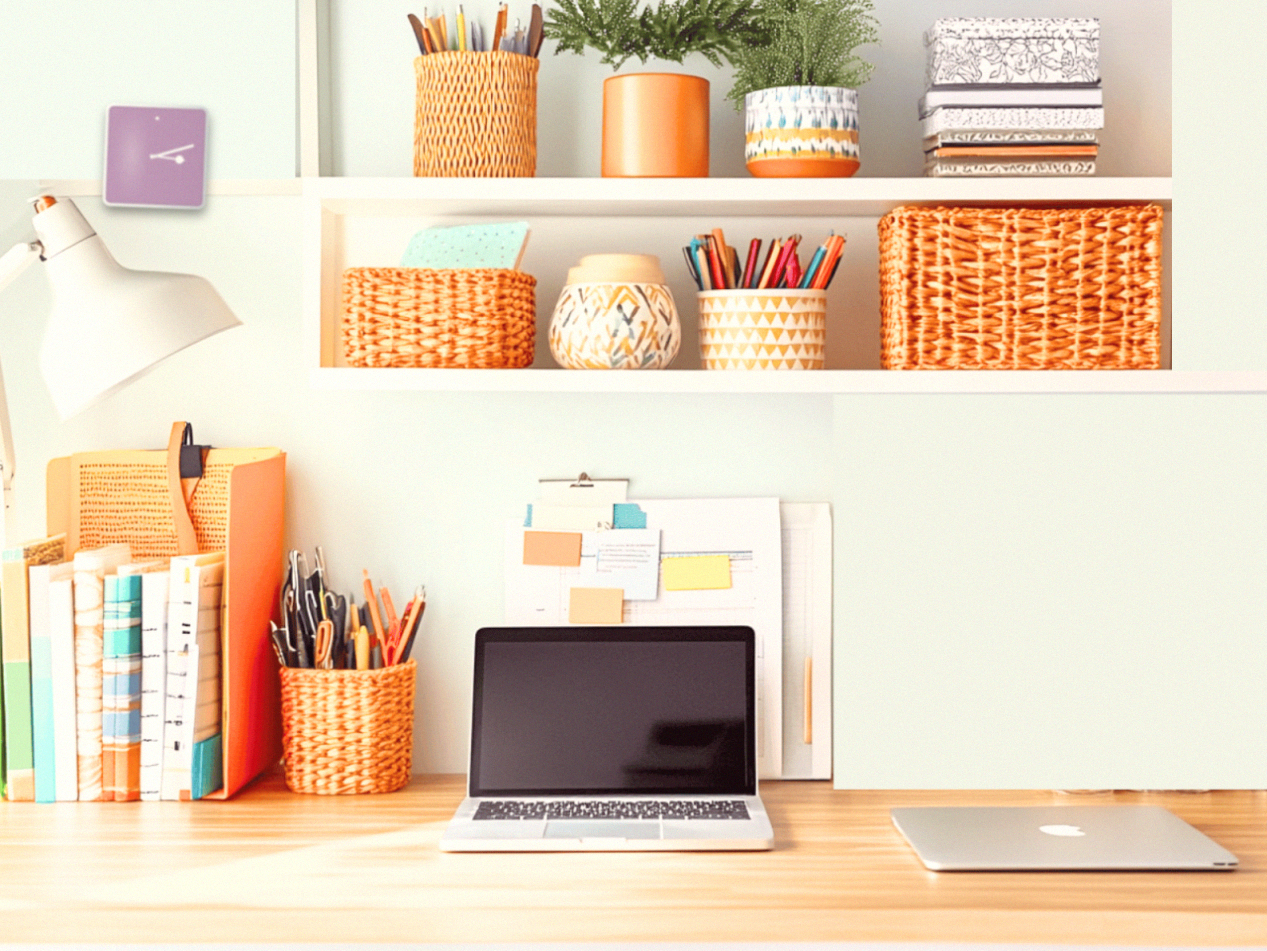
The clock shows h=3 m=12
